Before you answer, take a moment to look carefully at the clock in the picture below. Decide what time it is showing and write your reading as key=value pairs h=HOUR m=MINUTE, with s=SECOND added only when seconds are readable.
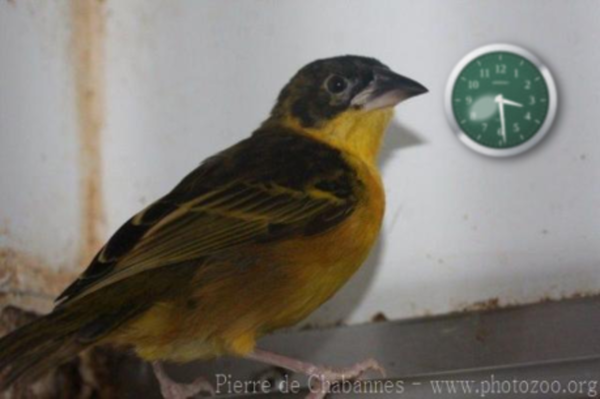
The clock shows h=3 m=29
